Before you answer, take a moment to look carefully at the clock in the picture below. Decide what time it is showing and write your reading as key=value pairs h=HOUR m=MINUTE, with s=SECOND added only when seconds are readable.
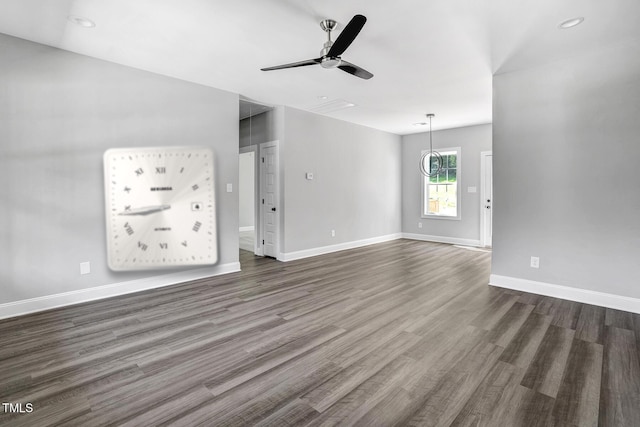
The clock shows h=8 m=44
